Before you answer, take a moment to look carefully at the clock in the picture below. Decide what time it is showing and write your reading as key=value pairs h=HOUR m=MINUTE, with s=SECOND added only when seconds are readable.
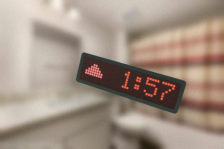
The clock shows h=1 m=57
